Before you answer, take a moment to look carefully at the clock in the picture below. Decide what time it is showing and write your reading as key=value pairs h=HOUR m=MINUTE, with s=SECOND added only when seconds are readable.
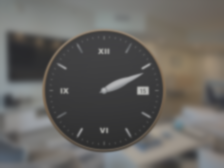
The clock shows h=2 m=11
